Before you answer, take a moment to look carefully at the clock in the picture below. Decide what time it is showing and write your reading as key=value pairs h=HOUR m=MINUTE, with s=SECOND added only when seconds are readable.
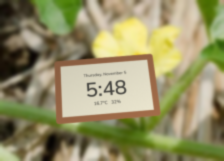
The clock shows h=5 m=48
